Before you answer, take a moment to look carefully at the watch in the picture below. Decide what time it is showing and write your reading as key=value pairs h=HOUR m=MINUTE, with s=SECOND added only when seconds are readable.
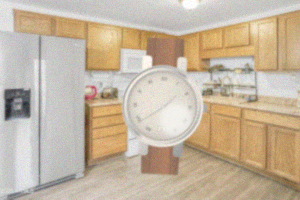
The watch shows h=1 m=39
